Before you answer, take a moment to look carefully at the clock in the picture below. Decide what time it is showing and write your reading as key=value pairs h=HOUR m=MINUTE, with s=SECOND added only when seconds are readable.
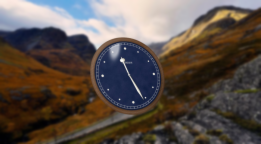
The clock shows h=11 m=26
